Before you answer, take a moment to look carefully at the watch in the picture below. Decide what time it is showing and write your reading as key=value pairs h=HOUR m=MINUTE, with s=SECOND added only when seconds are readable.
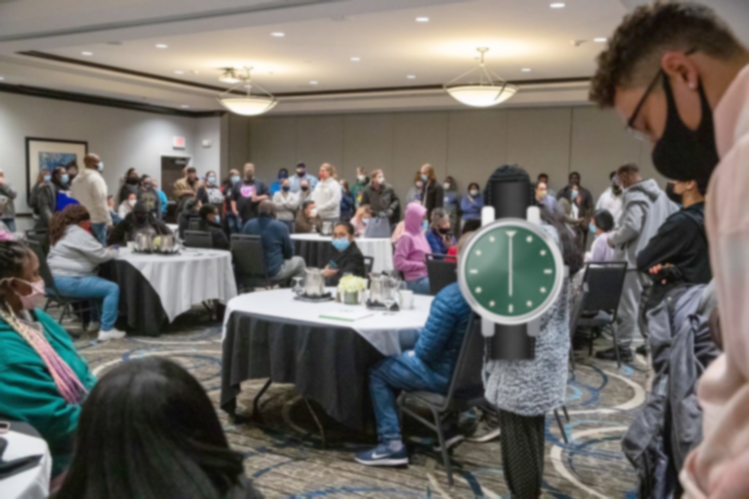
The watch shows h=6 m=0
